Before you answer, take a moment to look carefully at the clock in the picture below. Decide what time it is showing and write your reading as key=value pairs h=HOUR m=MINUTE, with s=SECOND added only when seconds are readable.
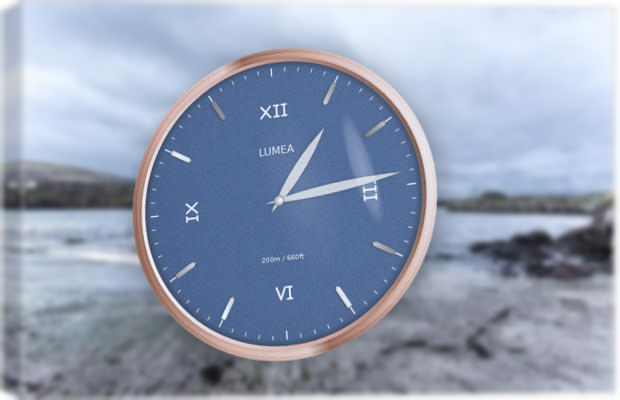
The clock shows h=1 m=14
